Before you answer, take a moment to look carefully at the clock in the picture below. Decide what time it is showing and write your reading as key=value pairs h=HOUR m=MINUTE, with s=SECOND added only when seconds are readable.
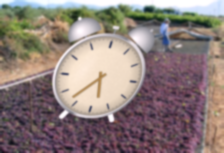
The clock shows h=5 m=37
